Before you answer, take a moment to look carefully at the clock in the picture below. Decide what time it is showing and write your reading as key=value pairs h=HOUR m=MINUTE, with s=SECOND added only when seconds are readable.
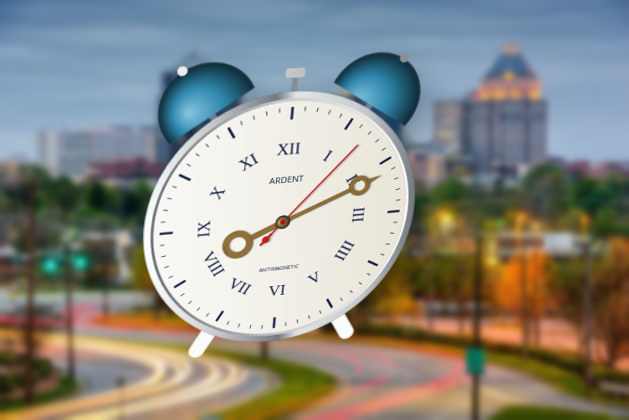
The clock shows h=8 m=11 s=7
